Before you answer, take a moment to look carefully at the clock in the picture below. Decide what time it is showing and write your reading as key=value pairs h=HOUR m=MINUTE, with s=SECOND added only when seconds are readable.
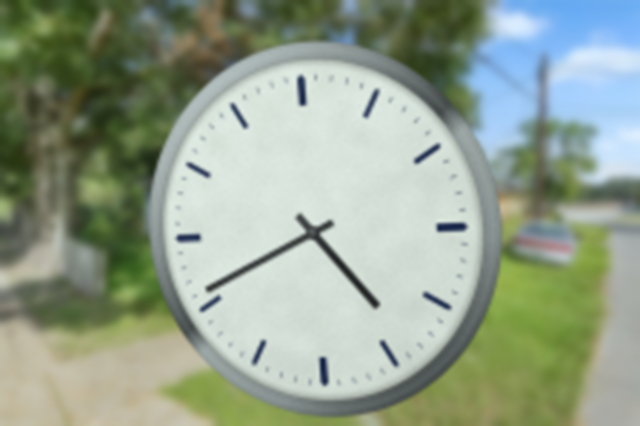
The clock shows h=4 m=41
